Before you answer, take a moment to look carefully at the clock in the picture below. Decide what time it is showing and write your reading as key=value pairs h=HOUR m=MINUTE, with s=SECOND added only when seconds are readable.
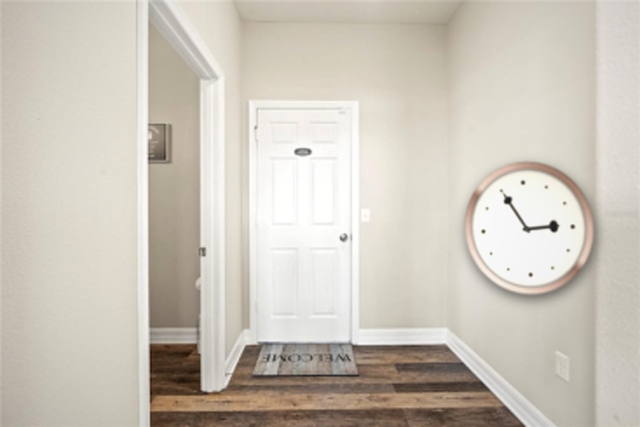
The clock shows h=2 m=55
